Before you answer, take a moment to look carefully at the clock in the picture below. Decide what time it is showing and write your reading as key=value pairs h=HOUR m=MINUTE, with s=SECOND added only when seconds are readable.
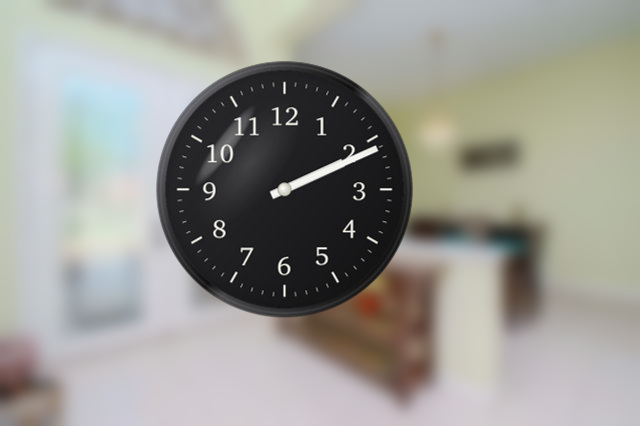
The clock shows h=2 m=11
